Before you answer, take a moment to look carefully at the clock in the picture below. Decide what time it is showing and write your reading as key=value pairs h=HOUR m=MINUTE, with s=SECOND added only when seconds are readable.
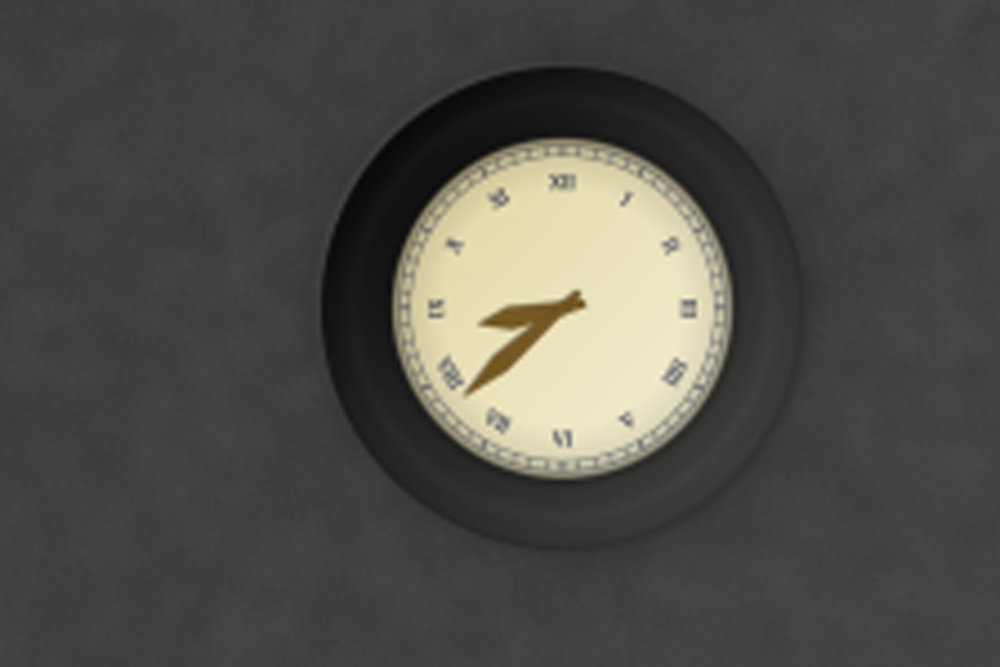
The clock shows h=8 m=38
